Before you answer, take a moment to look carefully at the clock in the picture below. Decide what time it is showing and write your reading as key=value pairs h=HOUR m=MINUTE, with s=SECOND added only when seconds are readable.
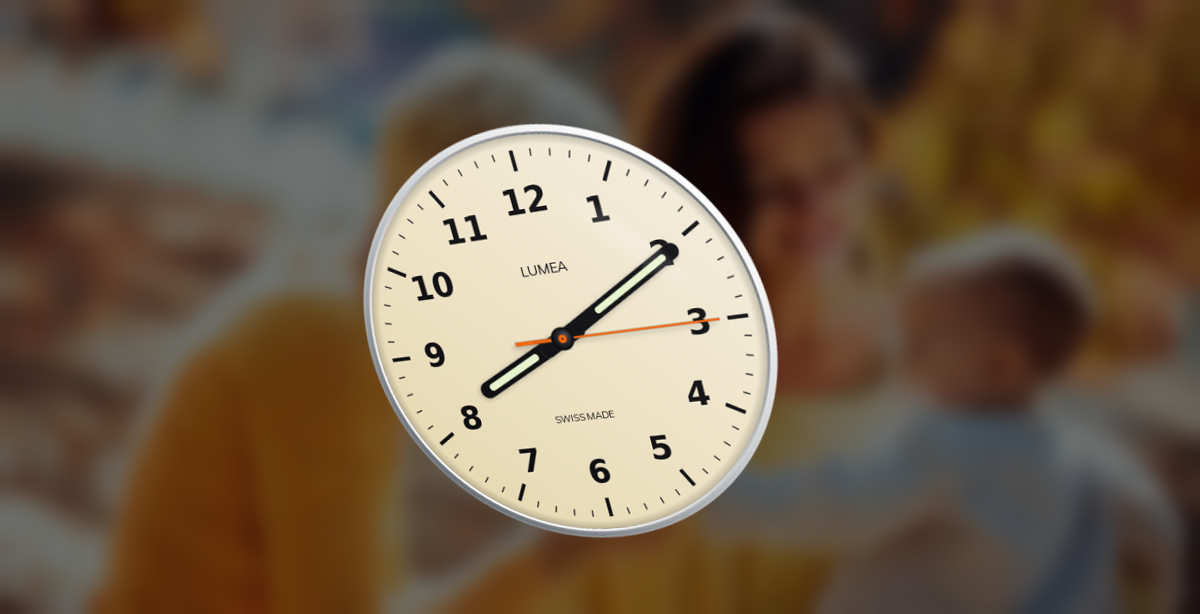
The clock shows h=8 m=10 s=15
